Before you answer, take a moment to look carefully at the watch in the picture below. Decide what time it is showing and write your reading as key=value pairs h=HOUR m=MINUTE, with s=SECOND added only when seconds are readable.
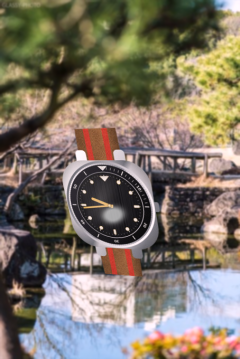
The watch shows h=9 m=44
